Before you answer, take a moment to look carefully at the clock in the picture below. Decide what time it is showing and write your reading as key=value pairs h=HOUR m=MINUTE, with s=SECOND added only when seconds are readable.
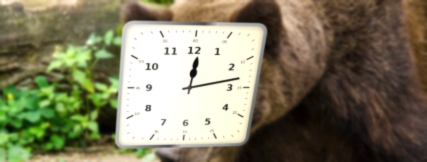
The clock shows h=12 m=13
